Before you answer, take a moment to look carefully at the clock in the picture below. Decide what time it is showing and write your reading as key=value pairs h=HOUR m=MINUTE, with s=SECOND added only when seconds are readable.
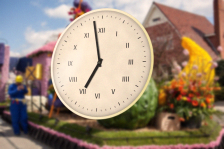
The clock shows h=6 m=58
